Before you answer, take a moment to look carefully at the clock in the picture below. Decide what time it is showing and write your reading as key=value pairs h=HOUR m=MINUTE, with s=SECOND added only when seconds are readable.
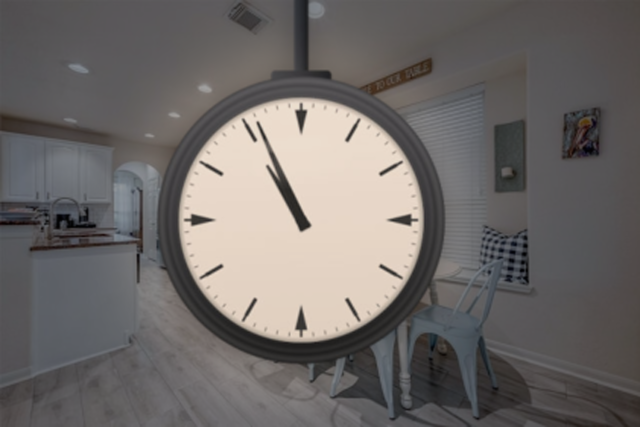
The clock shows h=10 m=56
